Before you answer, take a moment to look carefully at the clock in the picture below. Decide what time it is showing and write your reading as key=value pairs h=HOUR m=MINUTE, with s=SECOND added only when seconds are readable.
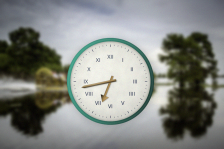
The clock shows h=6 m=43
